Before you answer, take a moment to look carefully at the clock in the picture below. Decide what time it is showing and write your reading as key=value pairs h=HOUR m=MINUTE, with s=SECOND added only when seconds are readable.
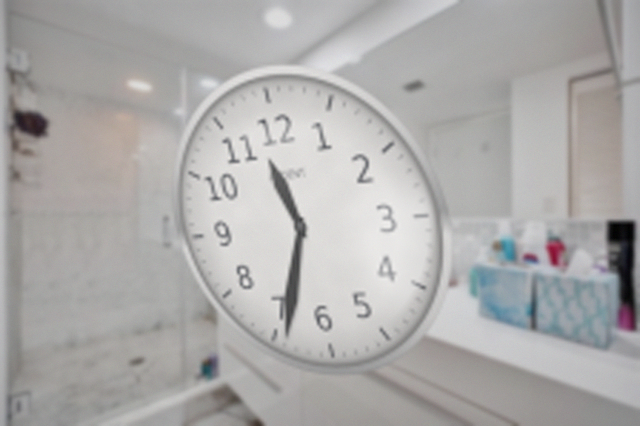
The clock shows h=11 m=34
